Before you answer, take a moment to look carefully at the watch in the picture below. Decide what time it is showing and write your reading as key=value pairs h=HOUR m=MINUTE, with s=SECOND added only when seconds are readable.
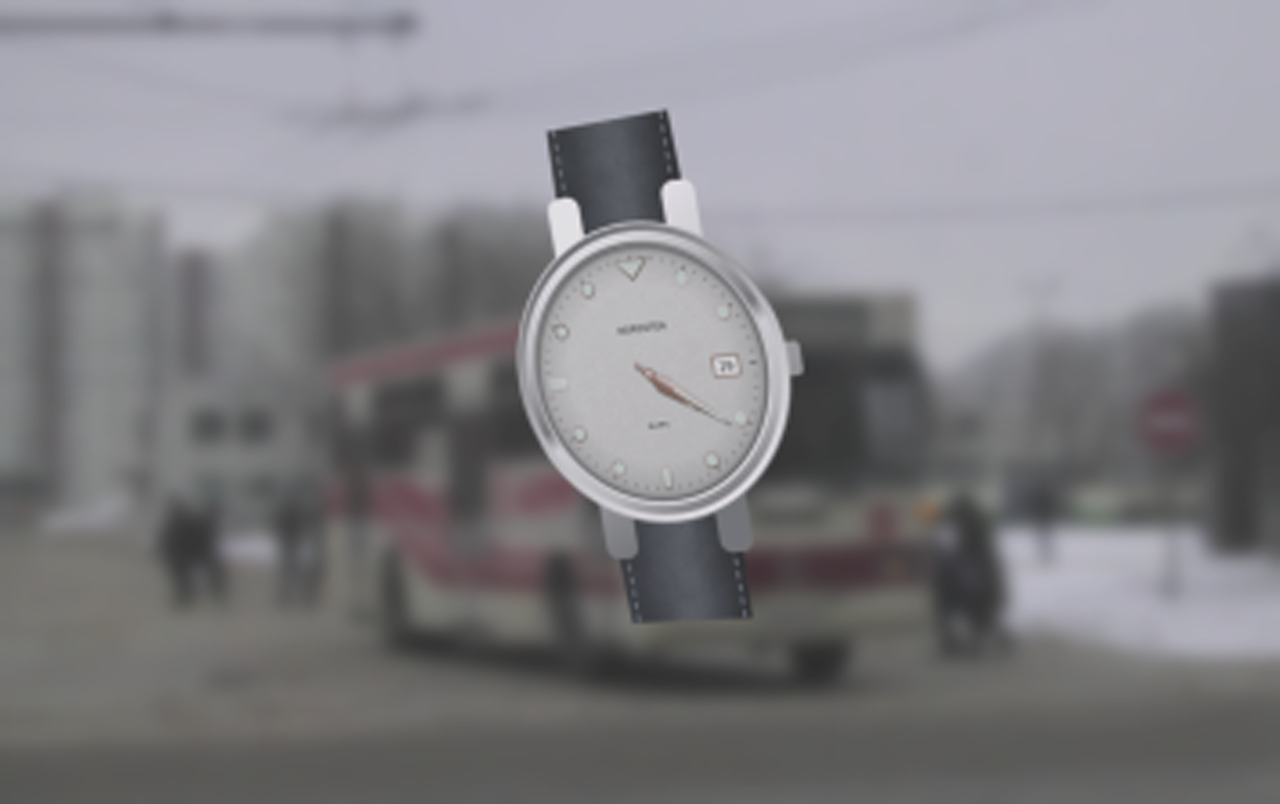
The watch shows h=4 m=21
